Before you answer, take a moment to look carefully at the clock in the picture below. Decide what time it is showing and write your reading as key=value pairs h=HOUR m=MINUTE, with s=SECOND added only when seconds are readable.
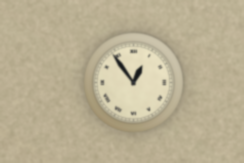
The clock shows h=12 m=54
